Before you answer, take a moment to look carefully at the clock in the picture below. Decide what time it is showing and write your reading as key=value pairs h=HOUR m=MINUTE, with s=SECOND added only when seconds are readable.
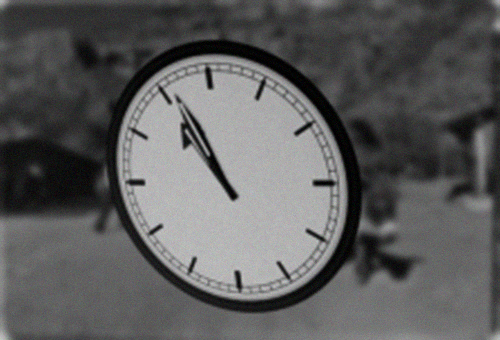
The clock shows h=10 m=56
